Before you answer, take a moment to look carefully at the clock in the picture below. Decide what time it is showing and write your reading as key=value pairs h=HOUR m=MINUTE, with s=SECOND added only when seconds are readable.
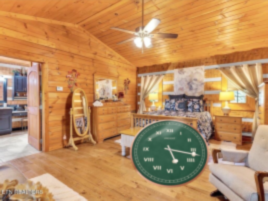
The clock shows h=5 m=17
